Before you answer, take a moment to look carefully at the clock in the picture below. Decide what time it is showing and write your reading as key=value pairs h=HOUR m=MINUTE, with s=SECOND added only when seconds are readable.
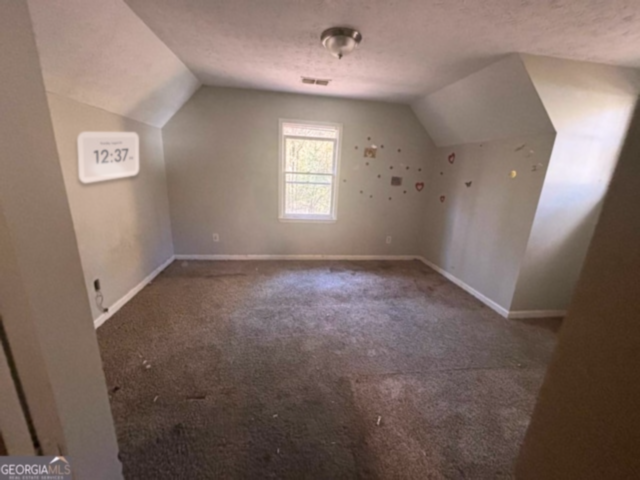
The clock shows h=12 m=37
